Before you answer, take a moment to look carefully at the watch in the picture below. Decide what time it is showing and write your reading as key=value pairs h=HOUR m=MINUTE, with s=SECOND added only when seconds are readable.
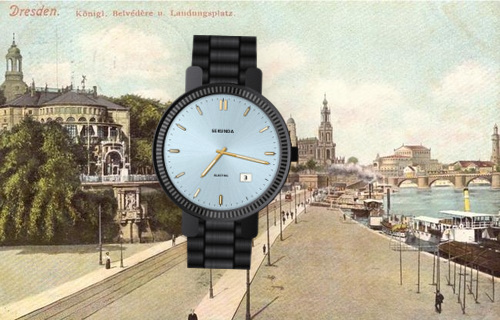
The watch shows h=7 m=17
